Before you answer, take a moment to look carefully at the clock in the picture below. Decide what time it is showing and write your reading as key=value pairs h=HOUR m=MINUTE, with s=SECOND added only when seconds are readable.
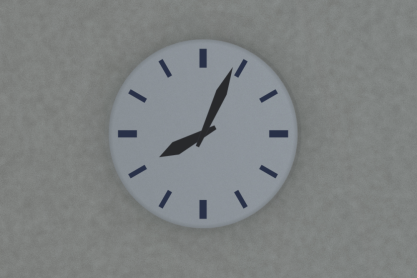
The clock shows h=8 m=4
